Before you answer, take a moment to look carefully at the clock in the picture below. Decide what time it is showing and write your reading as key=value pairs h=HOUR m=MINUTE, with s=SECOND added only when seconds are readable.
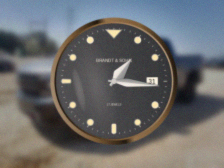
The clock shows h=1 m=16
